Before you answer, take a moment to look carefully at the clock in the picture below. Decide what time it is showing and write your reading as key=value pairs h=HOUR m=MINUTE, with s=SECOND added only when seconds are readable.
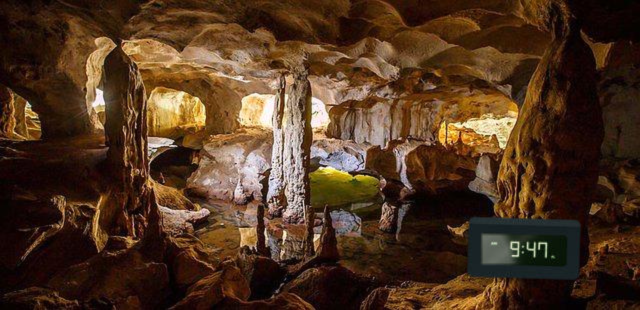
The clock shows h=9 m=47
